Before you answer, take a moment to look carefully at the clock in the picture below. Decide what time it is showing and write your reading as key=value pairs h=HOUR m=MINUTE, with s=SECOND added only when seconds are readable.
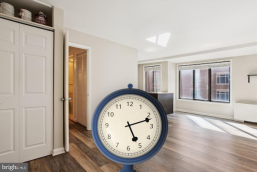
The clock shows h=5 m=12
